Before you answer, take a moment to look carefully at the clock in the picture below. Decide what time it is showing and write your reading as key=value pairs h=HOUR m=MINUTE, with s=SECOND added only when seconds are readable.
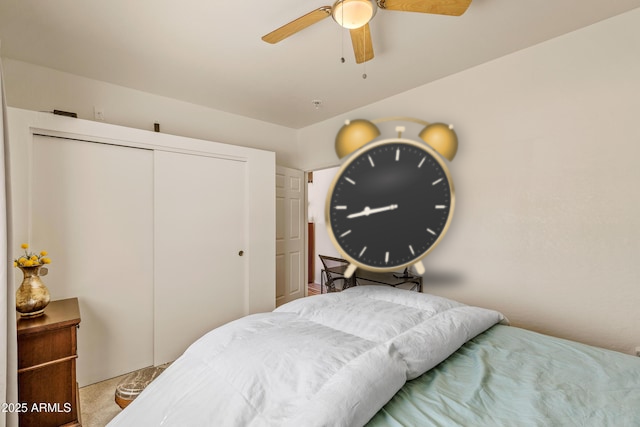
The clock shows h=8 m=43
